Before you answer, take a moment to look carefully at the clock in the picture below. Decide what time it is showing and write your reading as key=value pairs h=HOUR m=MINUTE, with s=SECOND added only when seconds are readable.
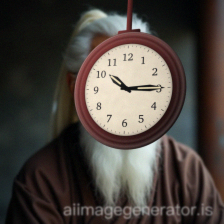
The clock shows h=10 m=15
